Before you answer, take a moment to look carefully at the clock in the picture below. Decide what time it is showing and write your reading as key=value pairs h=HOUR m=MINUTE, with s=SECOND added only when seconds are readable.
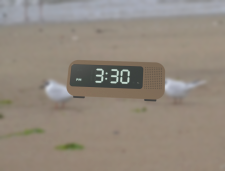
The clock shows h=3 m=30
